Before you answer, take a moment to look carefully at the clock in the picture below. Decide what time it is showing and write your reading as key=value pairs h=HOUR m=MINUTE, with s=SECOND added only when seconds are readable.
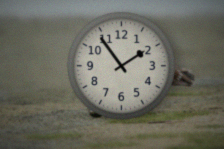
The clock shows h=1 m=54
